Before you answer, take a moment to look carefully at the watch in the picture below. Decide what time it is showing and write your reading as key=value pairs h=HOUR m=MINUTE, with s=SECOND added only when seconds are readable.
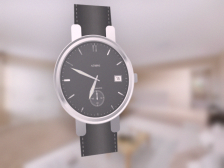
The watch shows h=6 m=49
